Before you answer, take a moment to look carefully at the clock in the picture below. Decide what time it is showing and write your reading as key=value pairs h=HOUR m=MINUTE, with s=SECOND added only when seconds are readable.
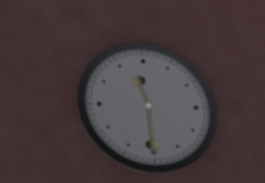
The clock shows h=11 m=30
